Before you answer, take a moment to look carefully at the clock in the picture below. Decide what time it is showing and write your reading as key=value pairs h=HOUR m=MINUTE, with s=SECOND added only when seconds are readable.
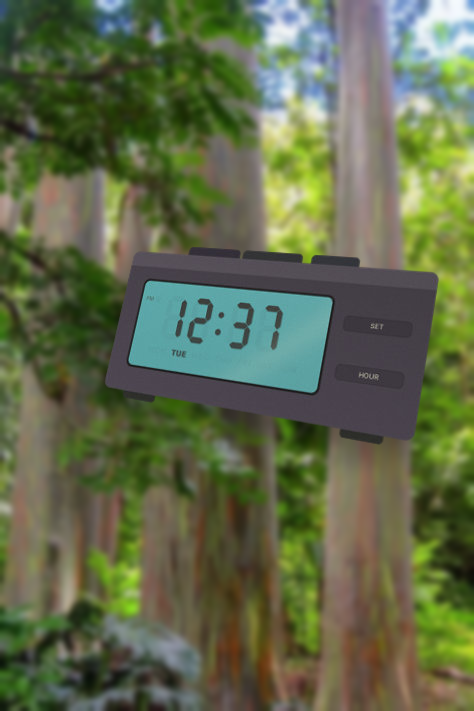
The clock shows h=12 m=37
